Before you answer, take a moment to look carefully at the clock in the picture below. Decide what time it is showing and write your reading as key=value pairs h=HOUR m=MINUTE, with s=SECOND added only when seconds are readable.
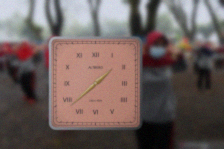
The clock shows h=1 m=38
